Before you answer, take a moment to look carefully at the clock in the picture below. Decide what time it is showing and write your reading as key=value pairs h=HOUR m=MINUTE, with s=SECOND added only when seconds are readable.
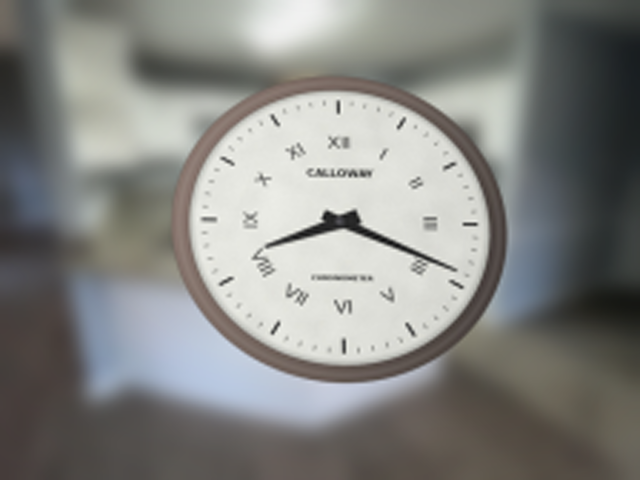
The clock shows h=8 m=19
